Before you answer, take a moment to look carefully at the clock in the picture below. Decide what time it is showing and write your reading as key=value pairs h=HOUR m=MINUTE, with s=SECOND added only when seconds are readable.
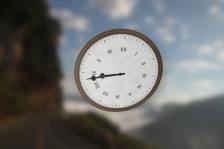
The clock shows h=8 m=43
